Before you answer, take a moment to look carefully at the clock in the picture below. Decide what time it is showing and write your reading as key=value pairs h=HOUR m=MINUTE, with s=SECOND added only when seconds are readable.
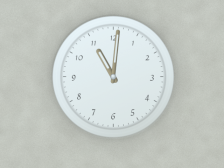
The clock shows h=11 m=1
